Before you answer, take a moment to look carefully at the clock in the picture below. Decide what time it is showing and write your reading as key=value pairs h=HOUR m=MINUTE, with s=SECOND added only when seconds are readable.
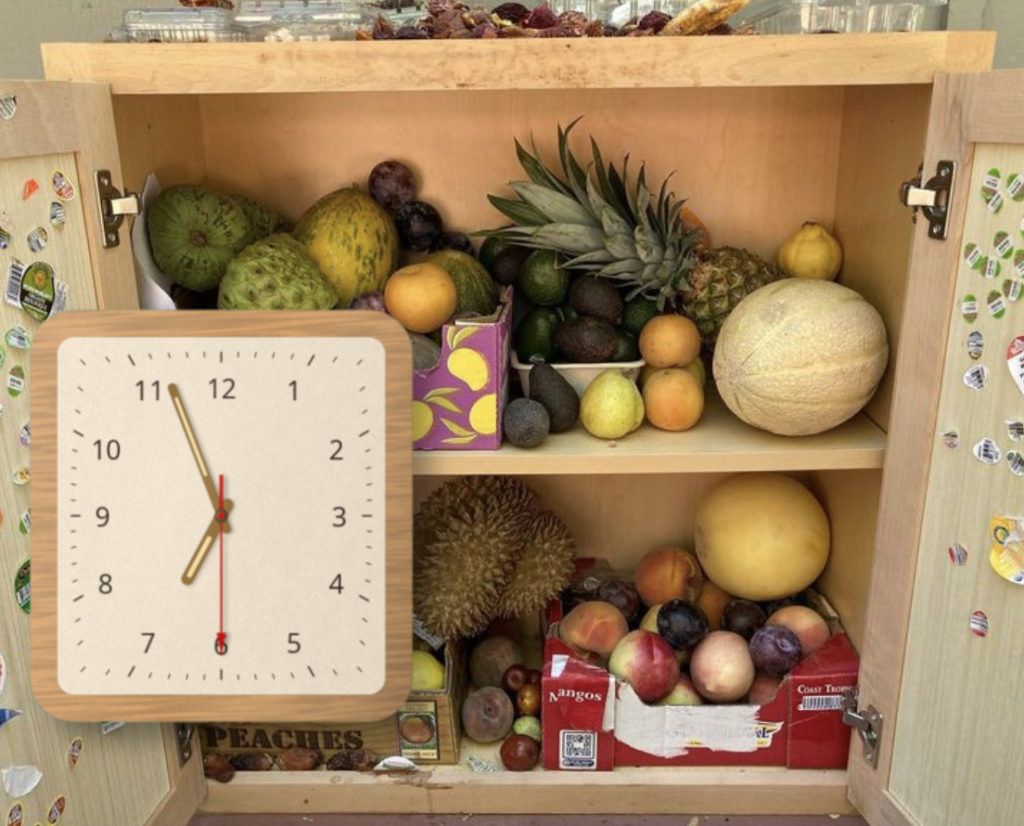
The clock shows h=6 m=56 s=30
